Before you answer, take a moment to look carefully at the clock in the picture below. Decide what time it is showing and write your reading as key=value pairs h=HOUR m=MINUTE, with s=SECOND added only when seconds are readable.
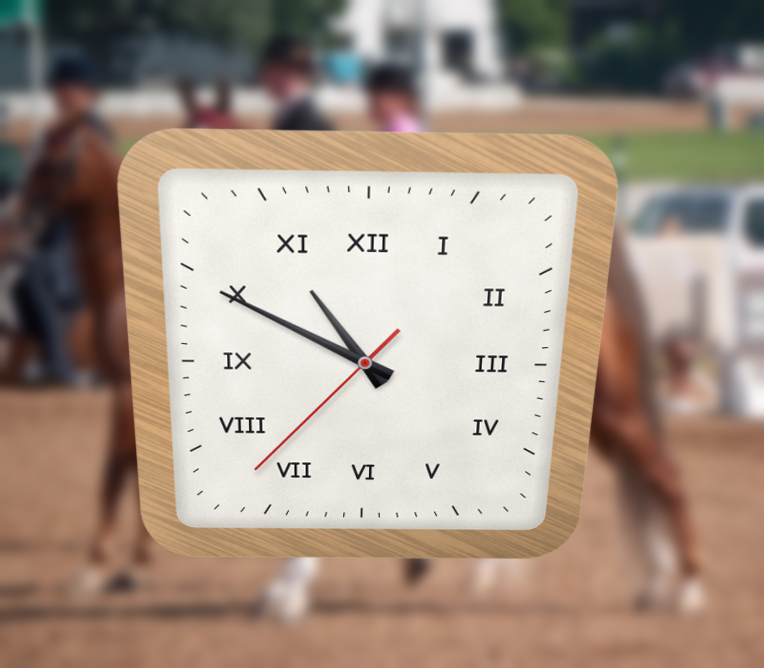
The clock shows h=10 m=49 s=37
